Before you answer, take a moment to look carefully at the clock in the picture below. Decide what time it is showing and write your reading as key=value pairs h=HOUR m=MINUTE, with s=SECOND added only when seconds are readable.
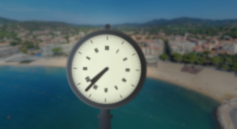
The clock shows h=7 m=37
